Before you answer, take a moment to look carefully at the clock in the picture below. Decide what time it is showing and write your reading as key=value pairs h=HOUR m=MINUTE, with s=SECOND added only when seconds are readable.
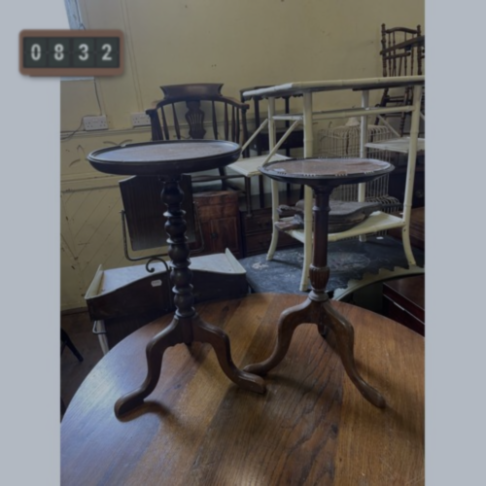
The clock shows h=8 m=32
